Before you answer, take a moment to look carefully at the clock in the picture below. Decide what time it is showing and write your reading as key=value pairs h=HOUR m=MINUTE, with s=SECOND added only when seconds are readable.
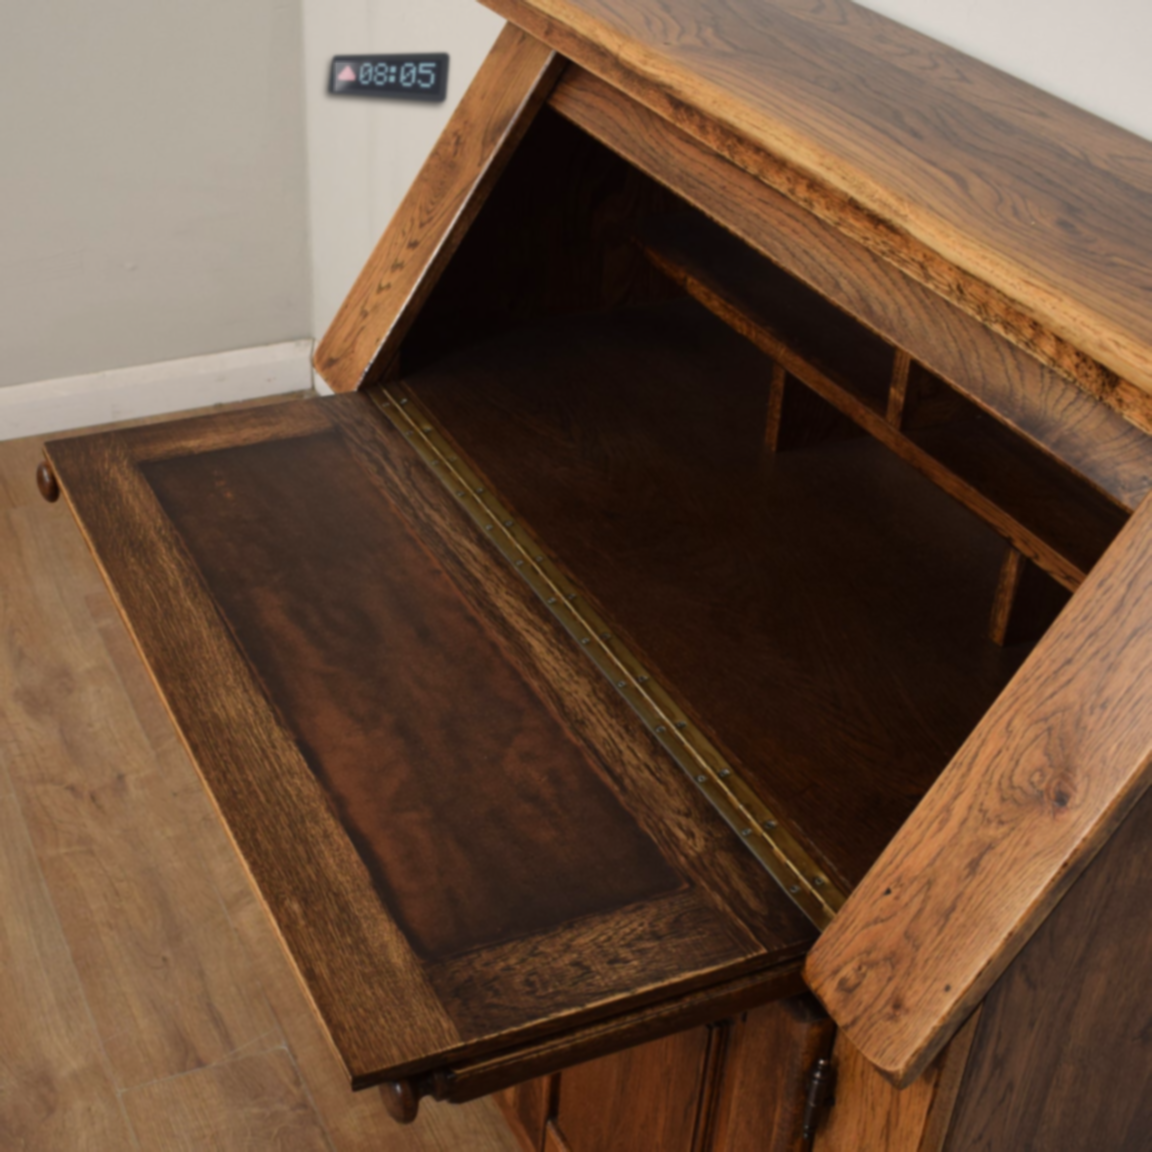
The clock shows h=8 m=5
